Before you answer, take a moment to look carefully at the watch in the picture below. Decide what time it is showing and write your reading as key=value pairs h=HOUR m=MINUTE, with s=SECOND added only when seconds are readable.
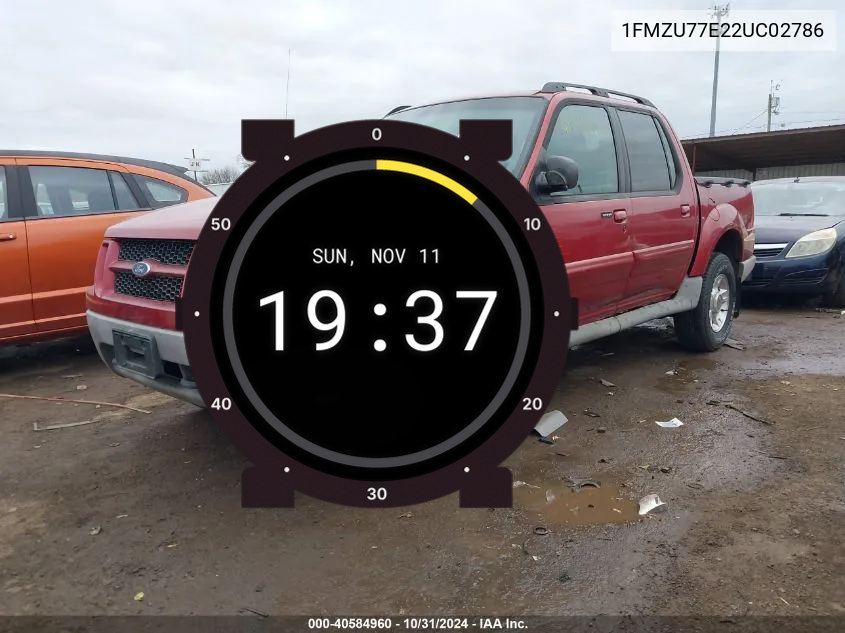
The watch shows h=19 m=37
